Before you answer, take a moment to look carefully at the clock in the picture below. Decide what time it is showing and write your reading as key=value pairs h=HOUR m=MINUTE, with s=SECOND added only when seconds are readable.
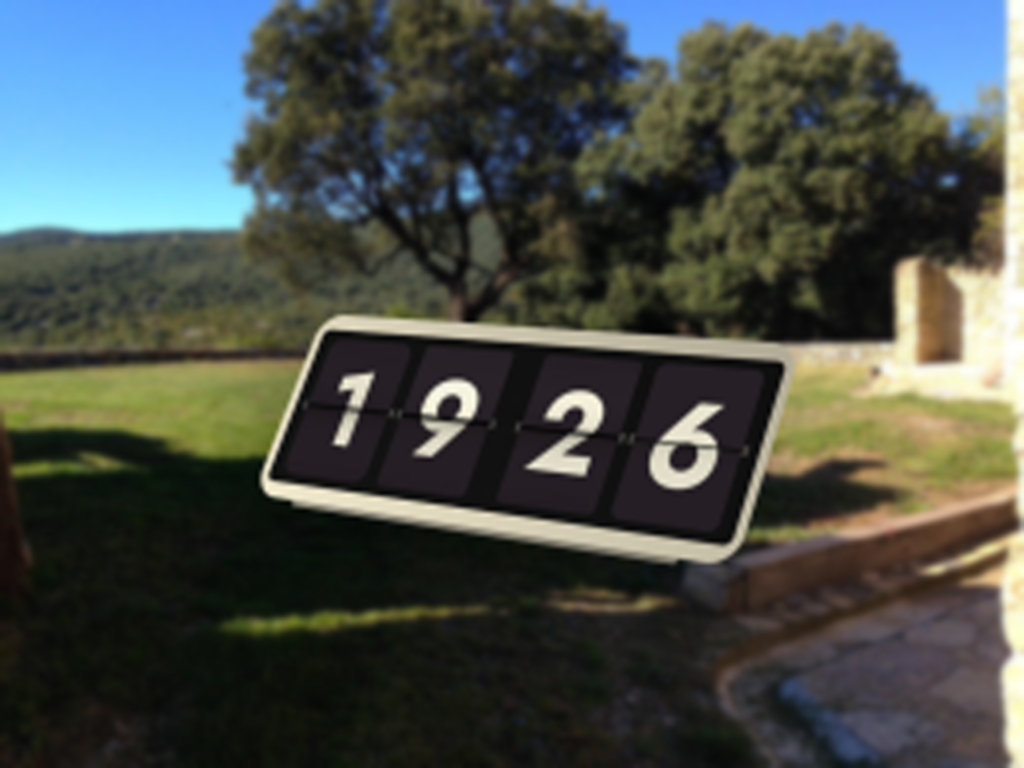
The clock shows h=19 m=26
